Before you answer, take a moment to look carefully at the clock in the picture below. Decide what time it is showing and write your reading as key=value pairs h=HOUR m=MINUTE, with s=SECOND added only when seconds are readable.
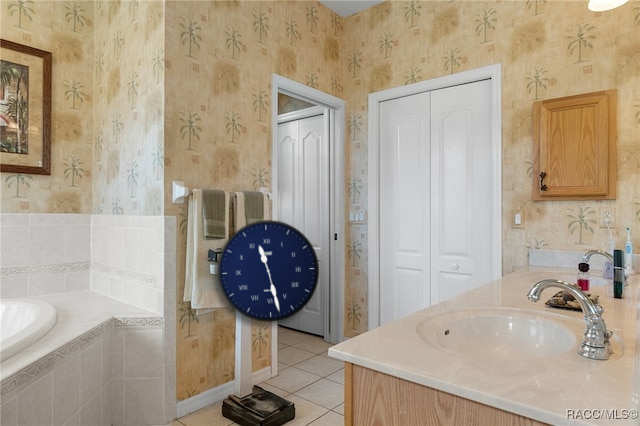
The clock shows h=11 m=28
